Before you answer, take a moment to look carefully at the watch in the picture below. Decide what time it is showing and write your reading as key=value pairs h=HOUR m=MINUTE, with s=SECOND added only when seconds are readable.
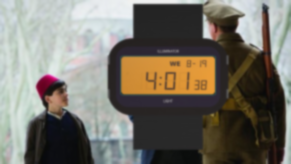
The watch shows h=4 m=1
